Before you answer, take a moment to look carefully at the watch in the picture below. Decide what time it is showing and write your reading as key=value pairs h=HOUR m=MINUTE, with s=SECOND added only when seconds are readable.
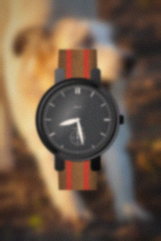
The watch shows h=8 m=28
